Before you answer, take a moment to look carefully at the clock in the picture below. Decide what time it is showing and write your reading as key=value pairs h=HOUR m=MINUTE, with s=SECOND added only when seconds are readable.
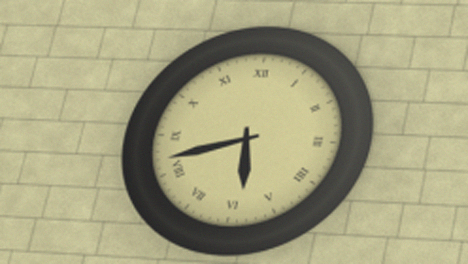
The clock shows h=5 m=42
